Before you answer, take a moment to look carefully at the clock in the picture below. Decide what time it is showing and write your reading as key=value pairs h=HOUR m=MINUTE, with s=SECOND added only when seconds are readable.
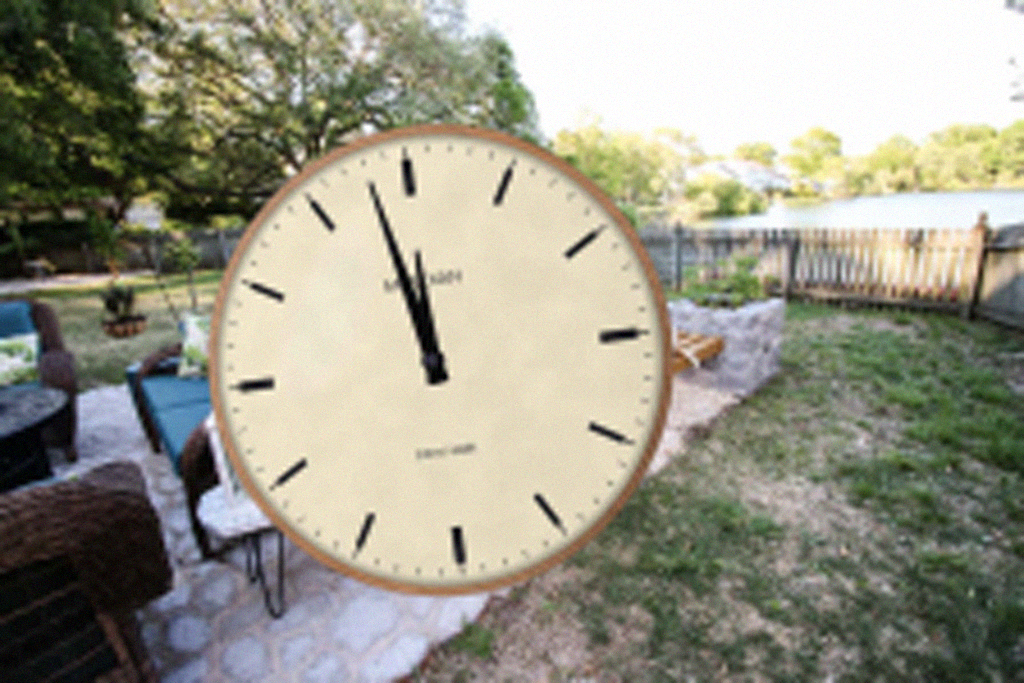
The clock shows h=11 m=58
